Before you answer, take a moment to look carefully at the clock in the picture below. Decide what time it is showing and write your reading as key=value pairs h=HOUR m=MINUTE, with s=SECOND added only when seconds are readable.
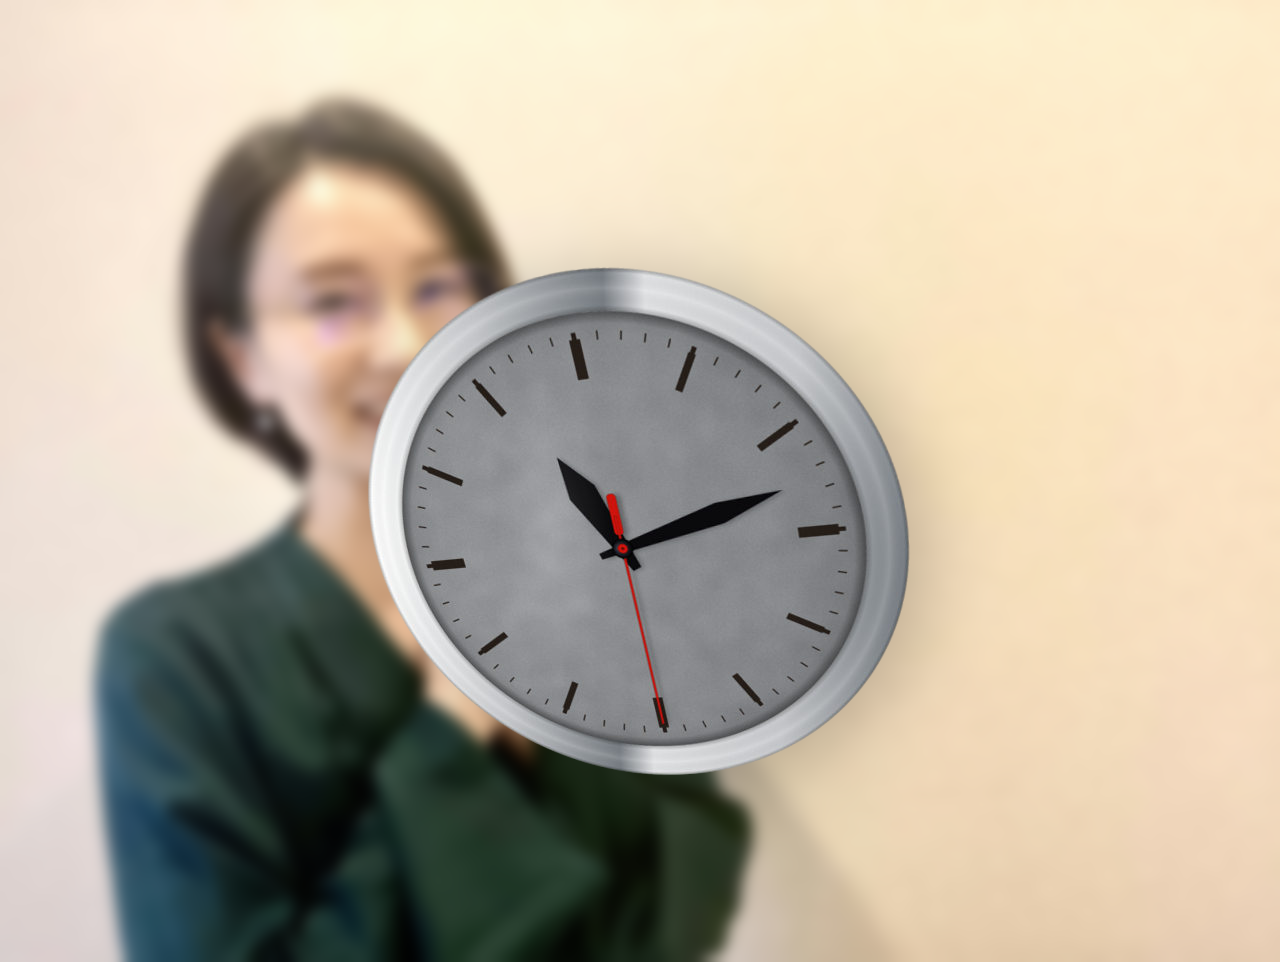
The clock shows h=11 m=12 s=30
